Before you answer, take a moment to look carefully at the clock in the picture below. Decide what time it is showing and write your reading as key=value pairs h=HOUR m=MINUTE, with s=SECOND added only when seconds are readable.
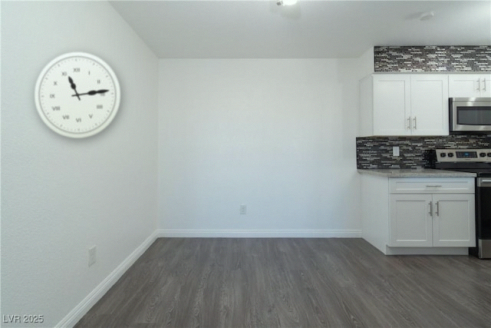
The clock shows h=11 m=14
